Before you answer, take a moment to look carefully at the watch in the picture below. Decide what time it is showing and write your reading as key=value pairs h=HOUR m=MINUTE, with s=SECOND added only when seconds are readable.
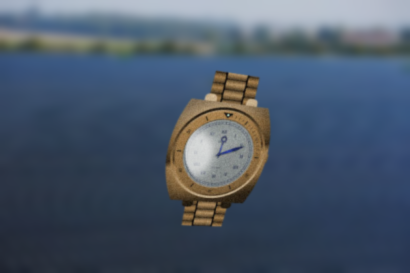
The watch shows h=12 m=11
